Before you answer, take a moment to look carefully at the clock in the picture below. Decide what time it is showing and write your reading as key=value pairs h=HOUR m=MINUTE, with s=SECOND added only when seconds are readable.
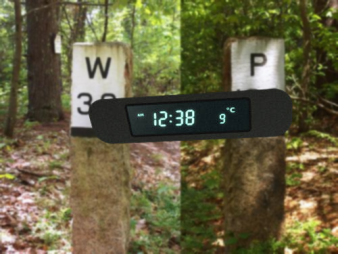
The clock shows h=12 m=38
